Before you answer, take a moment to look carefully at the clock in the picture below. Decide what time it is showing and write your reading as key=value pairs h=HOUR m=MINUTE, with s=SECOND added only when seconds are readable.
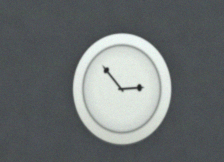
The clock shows h=2 m=53
